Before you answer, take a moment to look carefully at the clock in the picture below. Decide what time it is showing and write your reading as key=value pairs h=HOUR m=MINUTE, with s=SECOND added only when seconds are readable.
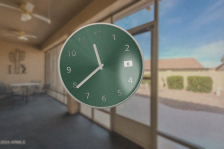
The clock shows h=11 m=39
